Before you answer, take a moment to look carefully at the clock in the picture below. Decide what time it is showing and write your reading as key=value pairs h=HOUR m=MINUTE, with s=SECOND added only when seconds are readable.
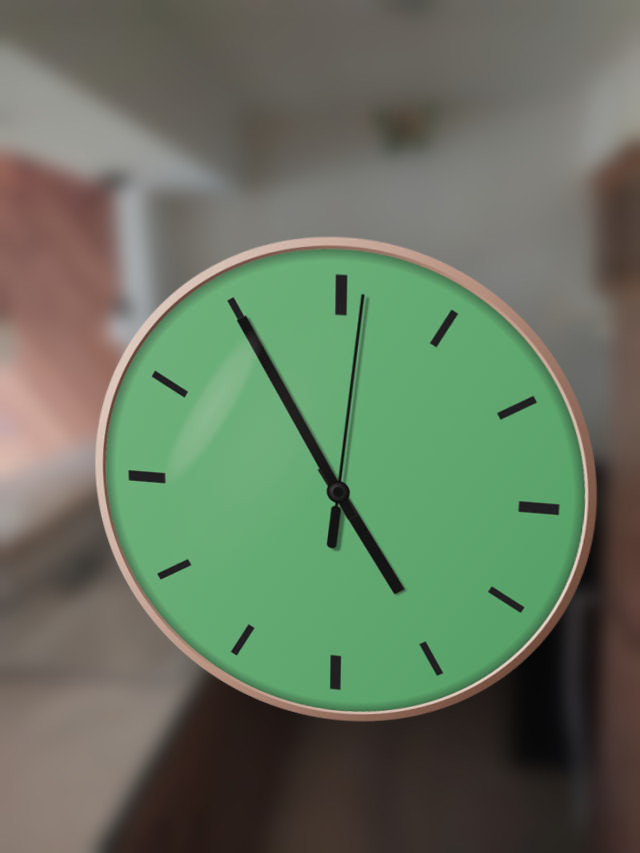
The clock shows h=4 m=55 s=1
